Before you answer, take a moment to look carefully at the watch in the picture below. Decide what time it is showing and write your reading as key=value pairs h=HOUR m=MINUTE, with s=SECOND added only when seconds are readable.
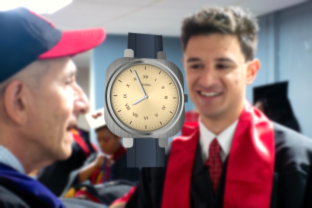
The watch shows h=7 m=56
